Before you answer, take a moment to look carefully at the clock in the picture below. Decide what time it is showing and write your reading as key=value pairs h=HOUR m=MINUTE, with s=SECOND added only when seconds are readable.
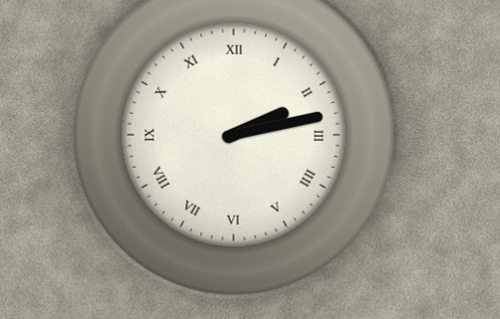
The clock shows h=2 m=13
